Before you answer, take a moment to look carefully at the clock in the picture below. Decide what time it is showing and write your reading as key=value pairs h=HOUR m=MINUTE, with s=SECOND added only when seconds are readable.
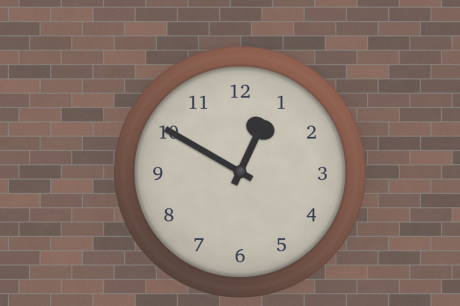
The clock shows h=12 m=50
